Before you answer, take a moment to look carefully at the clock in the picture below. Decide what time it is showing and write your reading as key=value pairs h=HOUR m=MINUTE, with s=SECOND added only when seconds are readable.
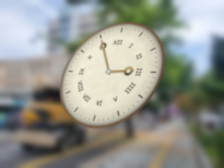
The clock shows h=2 m=55
